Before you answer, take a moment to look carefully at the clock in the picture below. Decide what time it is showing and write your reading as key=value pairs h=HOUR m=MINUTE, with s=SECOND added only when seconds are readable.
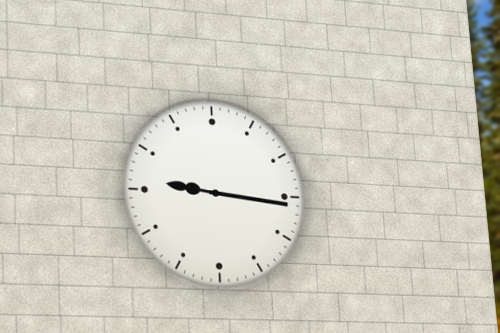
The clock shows h=9 m=16
